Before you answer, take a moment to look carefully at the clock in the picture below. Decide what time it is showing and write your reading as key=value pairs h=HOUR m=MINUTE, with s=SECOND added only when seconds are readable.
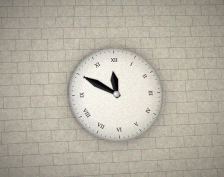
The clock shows h=11 m=50
